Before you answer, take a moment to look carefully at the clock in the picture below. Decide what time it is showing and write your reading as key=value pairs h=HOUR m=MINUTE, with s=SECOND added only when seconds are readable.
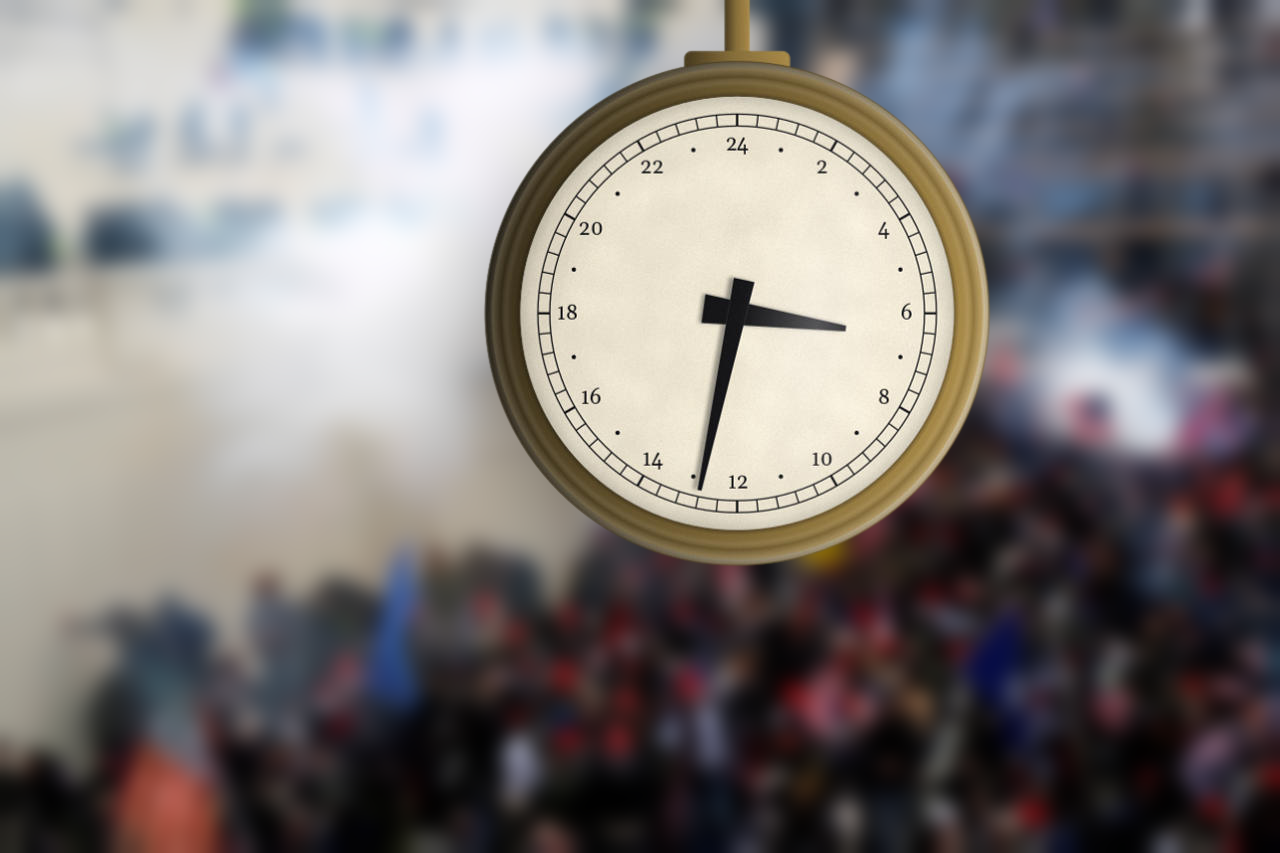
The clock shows h=6 m=32
